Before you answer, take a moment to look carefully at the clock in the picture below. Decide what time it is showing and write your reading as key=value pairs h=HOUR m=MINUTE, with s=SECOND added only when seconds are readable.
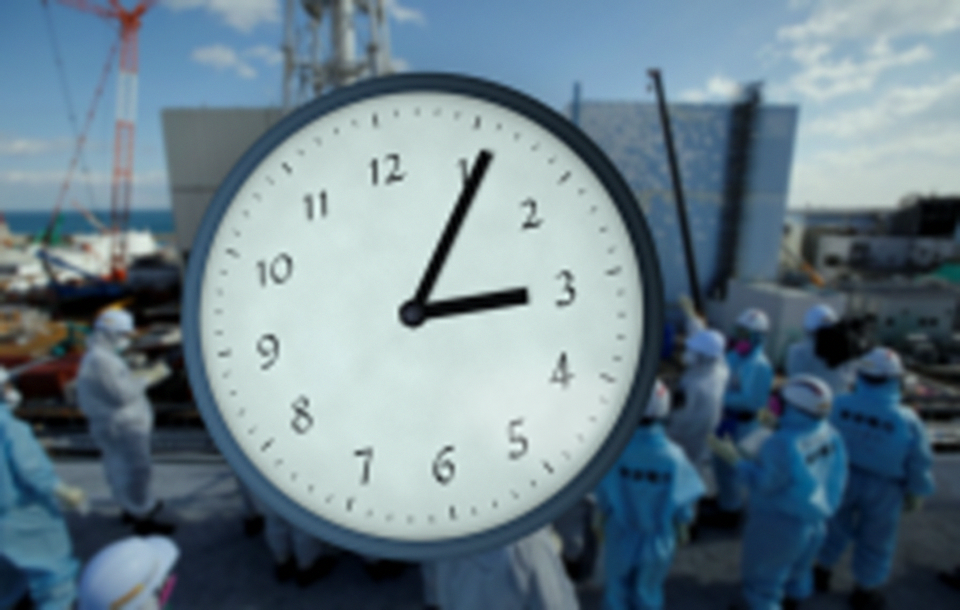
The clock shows h=3 m=6
